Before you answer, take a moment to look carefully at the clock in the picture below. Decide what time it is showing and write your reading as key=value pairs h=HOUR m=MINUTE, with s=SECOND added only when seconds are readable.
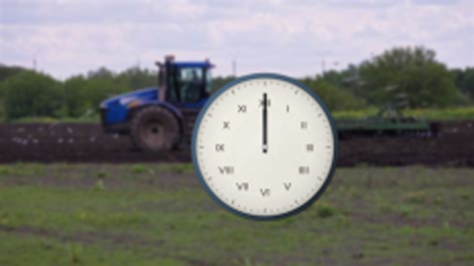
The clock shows h=12 m=0
